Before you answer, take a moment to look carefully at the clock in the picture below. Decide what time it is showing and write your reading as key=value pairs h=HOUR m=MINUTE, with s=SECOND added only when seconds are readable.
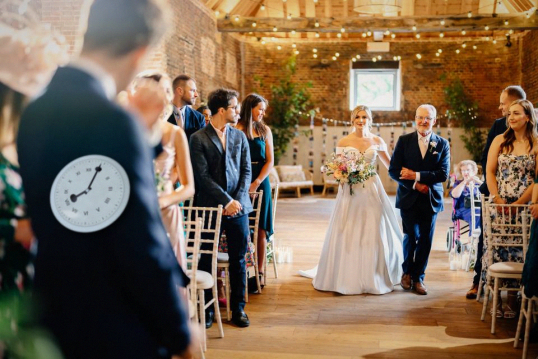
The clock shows h=8 m=4
